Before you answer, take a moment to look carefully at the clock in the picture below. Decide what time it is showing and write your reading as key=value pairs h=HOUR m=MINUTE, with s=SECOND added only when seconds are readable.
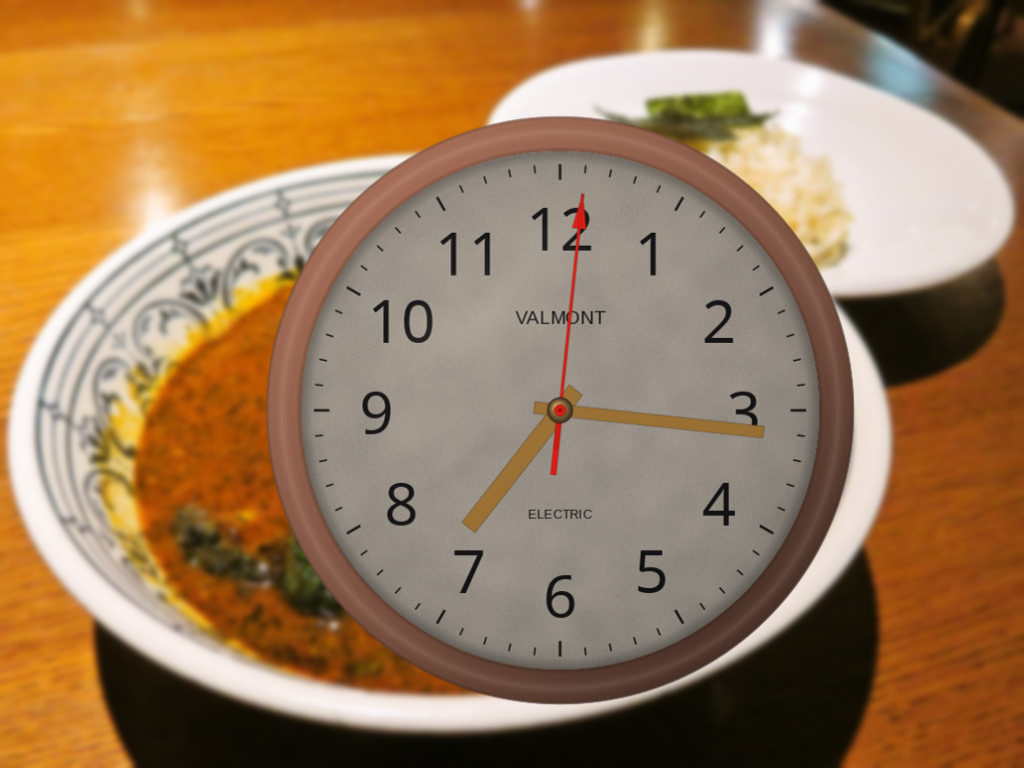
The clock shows h=7 m=16 s=1
